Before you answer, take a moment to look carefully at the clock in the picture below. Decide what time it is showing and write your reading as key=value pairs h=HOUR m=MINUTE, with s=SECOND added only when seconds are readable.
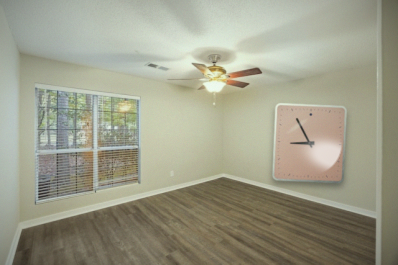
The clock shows h=8 m=55
